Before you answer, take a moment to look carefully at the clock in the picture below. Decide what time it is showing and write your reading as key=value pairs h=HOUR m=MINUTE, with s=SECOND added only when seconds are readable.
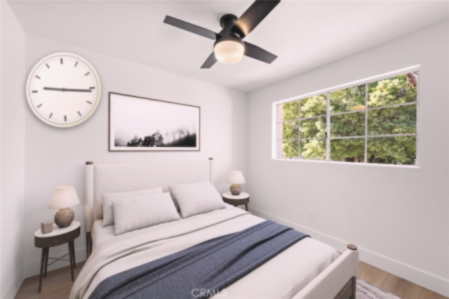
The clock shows h=9 m=16
